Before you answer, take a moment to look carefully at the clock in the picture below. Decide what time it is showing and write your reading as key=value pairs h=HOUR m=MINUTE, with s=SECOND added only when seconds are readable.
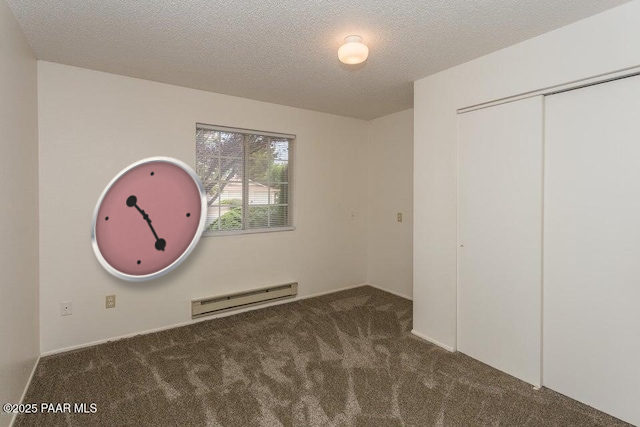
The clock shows h=10 m=24
